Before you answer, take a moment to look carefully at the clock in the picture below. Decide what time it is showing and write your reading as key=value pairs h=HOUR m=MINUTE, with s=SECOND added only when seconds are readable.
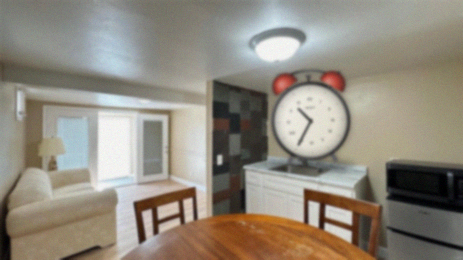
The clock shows h=10 m=35
